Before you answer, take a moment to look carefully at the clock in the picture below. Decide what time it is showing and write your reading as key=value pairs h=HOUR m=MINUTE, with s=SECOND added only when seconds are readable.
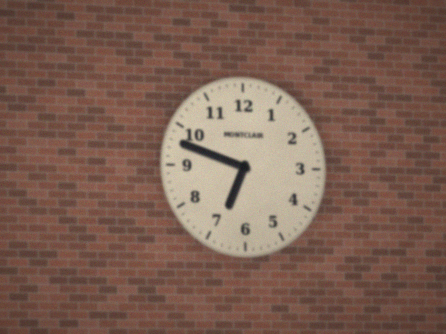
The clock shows h=6 m=48
